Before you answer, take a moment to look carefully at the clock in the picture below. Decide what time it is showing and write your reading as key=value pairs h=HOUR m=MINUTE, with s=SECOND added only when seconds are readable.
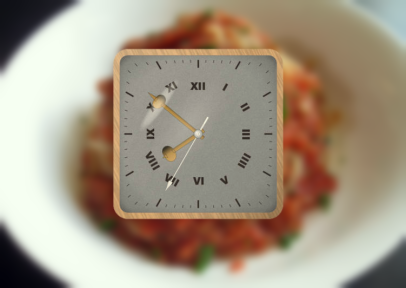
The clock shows h=7 m=51 s=35
